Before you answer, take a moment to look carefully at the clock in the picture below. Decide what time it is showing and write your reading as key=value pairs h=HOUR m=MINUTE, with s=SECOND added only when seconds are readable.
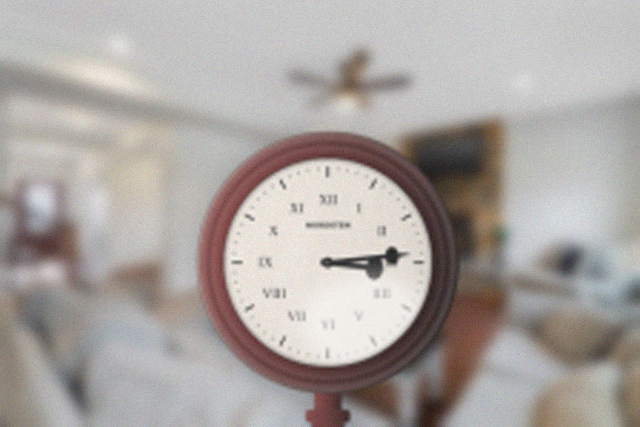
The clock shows h=3 m=14
